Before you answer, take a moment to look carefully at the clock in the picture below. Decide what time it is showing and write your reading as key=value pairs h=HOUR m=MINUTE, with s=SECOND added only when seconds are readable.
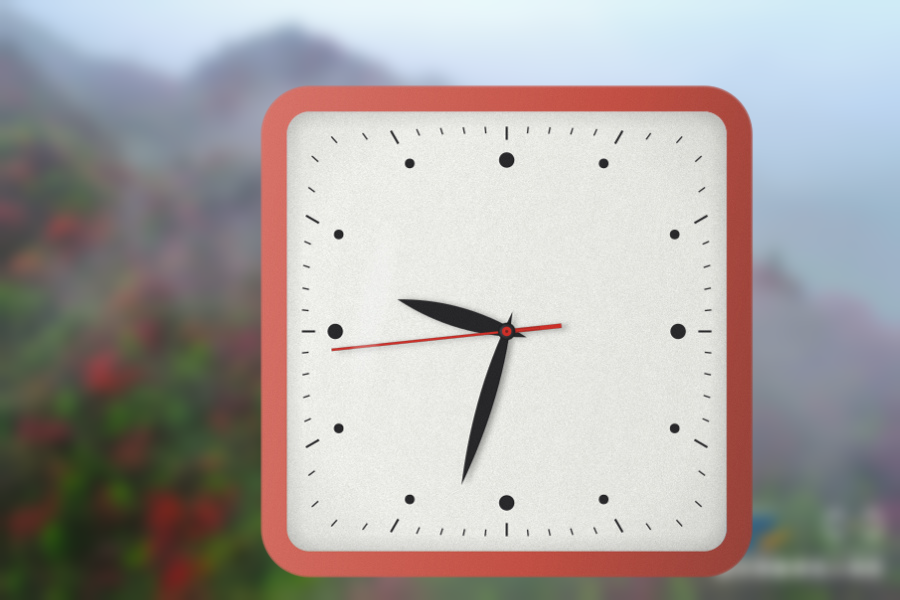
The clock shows h=9 m=32 s=44
